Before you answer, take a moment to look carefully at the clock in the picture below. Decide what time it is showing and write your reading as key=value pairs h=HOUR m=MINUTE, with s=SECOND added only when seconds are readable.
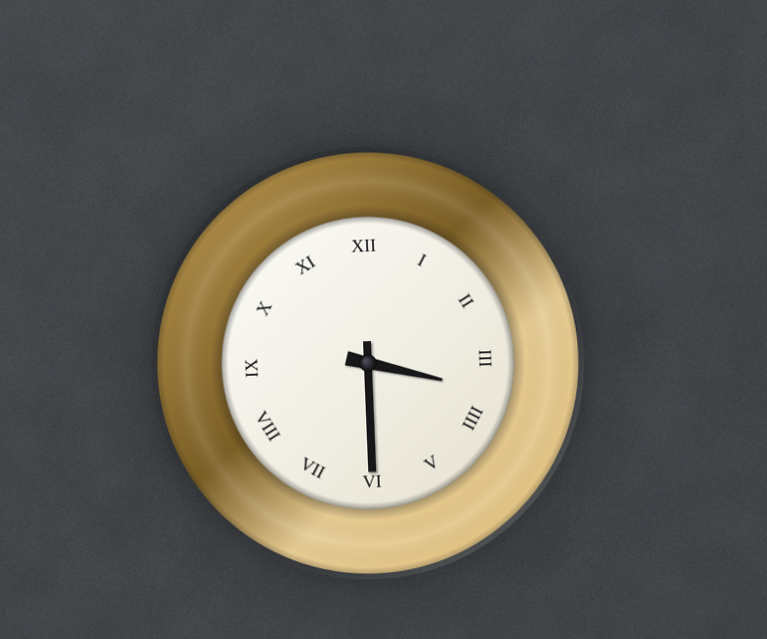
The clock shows h=3 m=30
